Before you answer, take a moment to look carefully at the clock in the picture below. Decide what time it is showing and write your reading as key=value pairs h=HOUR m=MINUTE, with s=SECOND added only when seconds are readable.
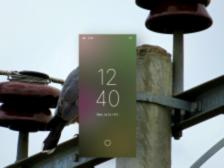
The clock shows h=12 m=40
